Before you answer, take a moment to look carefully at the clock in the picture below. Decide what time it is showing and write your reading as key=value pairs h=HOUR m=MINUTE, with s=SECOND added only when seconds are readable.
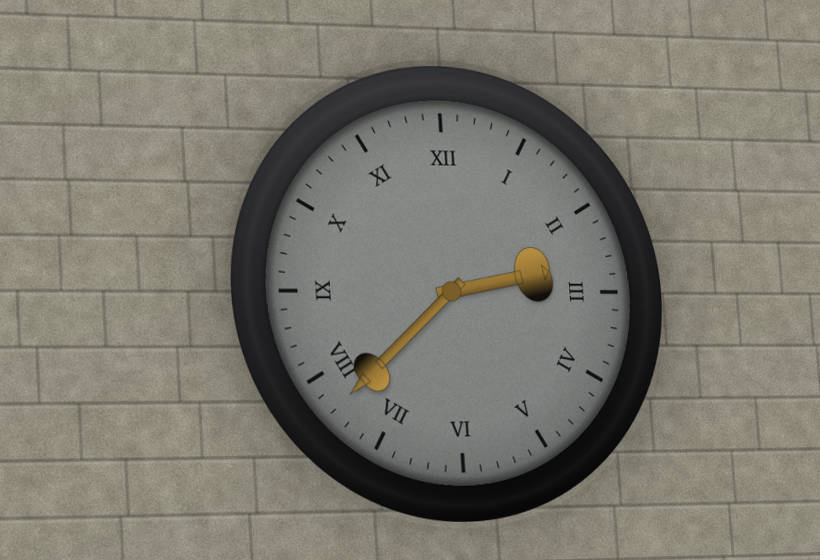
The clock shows h=2 m=38
